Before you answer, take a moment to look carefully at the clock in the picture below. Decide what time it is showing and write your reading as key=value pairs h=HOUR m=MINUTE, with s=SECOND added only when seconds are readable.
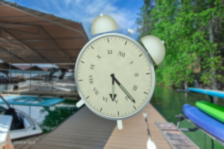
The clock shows h=5 m=19
